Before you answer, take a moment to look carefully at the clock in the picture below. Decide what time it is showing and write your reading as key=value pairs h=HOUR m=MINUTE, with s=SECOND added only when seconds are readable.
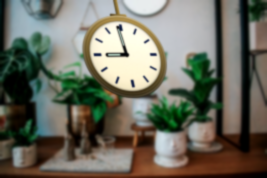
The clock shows h=8 m=59
